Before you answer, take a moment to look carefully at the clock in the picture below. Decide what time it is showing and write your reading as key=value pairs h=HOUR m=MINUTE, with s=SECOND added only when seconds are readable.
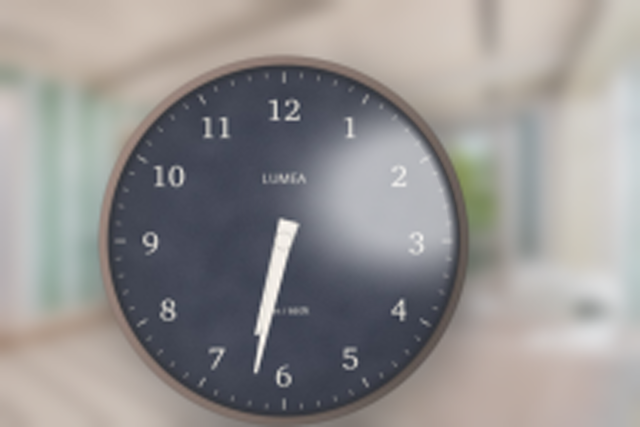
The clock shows h=6 m=32
